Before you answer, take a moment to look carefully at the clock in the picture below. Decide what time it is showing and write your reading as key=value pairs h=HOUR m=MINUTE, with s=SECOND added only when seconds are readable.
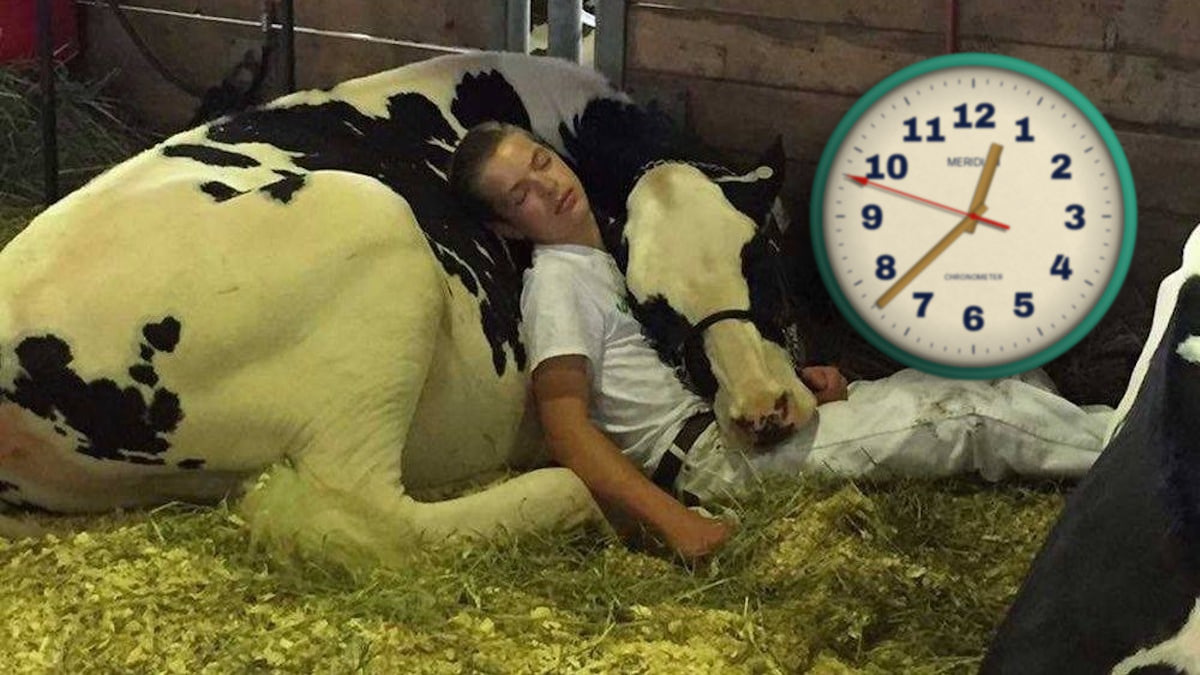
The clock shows h=12 m=37 s=48
